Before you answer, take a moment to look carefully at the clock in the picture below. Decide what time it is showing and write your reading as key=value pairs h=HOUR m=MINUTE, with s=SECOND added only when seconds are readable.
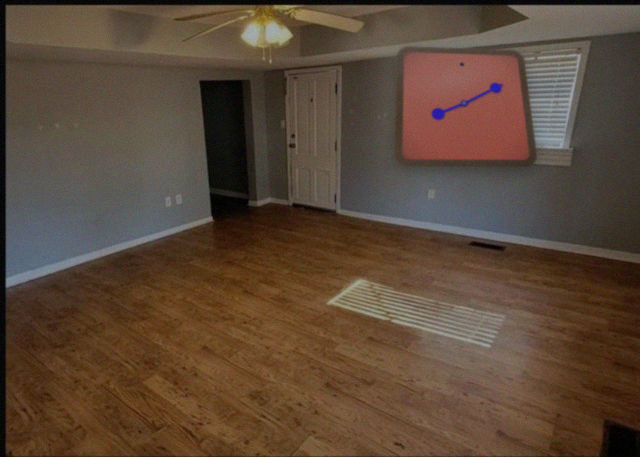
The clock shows h=8 m=10
